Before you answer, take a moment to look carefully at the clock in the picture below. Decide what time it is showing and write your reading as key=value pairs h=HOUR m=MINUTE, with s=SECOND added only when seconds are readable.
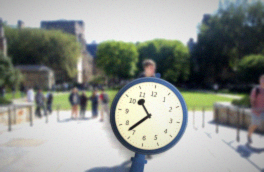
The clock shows h=10 m=37
